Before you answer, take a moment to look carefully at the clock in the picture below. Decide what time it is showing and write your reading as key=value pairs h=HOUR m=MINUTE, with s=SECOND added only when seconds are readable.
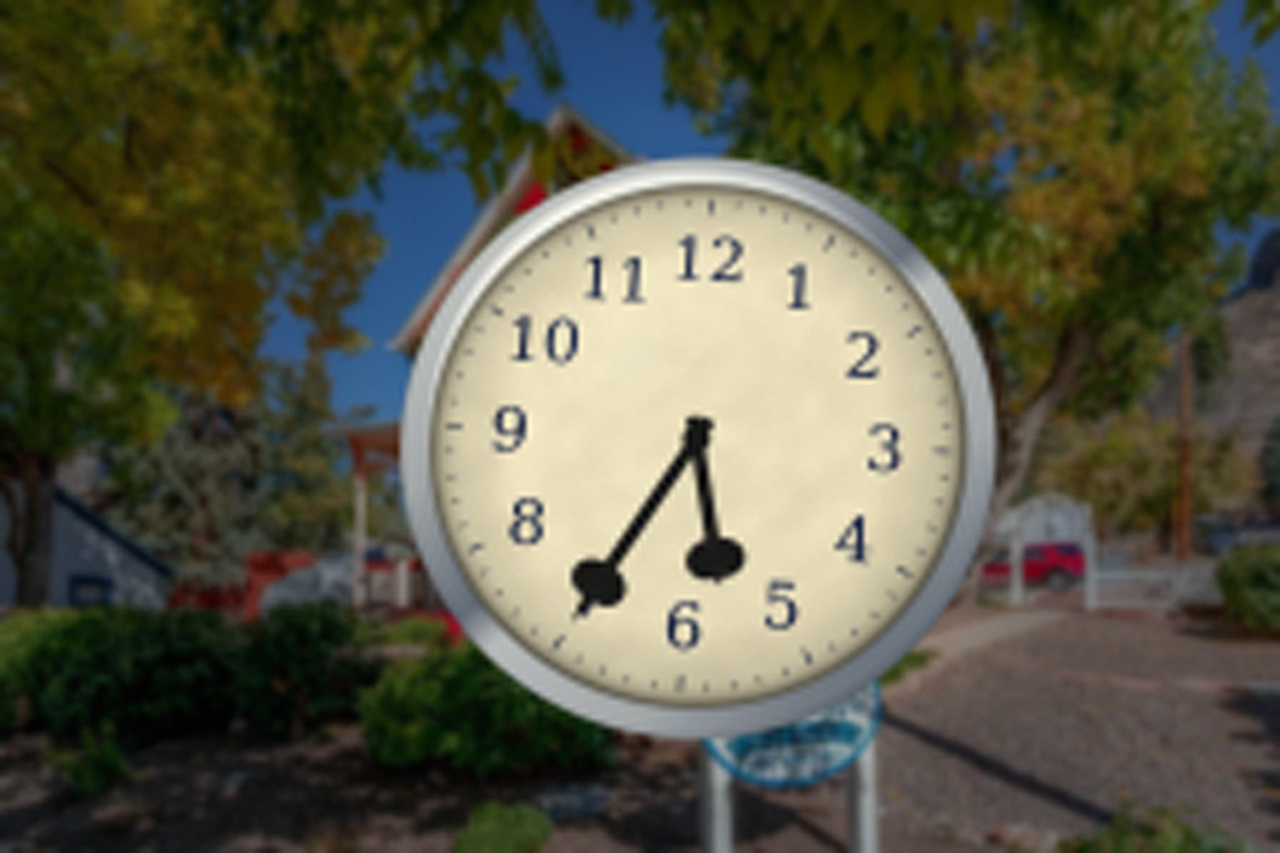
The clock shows h=5 m=35
